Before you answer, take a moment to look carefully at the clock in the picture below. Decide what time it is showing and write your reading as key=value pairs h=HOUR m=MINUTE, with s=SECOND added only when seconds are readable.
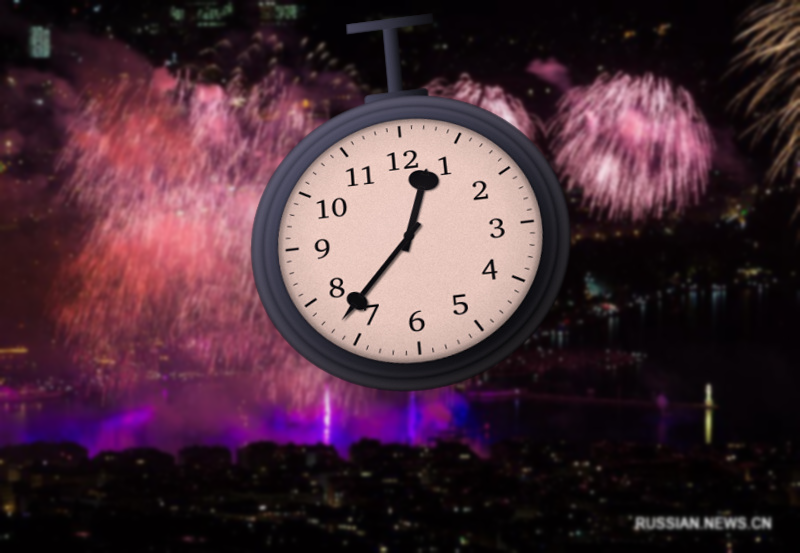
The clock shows h=12 m=37
